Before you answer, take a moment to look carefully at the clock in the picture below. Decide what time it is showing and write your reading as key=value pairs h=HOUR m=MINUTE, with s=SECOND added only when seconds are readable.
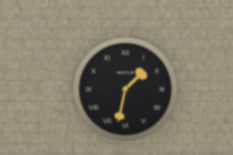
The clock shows h=1 m=32
